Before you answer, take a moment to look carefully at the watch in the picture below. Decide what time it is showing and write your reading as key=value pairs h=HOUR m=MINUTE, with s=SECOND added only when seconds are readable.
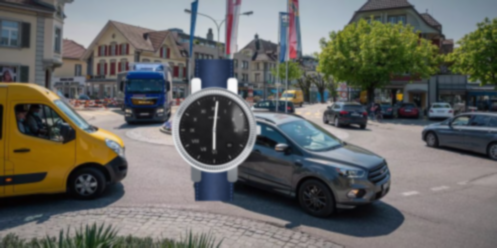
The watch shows h=6 m=1
